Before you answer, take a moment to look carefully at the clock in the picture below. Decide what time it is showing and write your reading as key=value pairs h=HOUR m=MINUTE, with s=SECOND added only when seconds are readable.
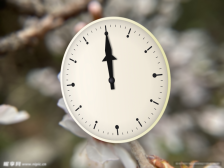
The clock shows h=12 m=0
